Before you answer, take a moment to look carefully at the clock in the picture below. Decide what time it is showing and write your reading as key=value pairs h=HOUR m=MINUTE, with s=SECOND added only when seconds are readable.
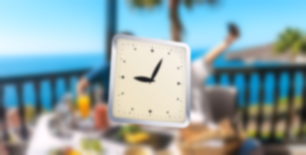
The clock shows h=9 m=4
